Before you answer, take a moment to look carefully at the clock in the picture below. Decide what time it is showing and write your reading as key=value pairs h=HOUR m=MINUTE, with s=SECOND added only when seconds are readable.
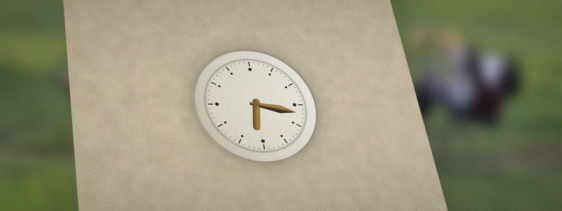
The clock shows h=6 m=17
